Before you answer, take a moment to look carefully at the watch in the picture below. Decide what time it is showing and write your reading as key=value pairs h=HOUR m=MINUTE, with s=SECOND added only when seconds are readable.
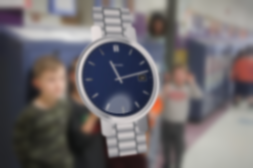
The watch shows h=11 m=13
